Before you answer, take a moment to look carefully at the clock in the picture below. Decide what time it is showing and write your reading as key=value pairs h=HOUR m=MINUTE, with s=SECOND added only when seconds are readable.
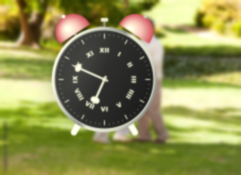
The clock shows h=6 m=49
